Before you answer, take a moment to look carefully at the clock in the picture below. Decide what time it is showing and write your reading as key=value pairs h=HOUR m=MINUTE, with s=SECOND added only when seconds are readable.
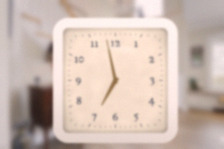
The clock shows h=6 m=58
